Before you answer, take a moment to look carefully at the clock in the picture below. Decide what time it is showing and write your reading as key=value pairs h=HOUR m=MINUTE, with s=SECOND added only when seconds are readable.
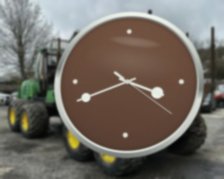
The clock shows h=3 m=41 s=21
